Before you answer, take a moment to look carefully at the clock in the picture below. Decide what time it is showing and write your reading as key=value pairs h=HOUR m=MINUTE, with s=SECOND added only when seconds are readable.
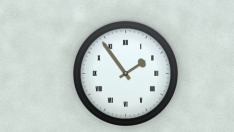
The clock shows h=1 m=54
